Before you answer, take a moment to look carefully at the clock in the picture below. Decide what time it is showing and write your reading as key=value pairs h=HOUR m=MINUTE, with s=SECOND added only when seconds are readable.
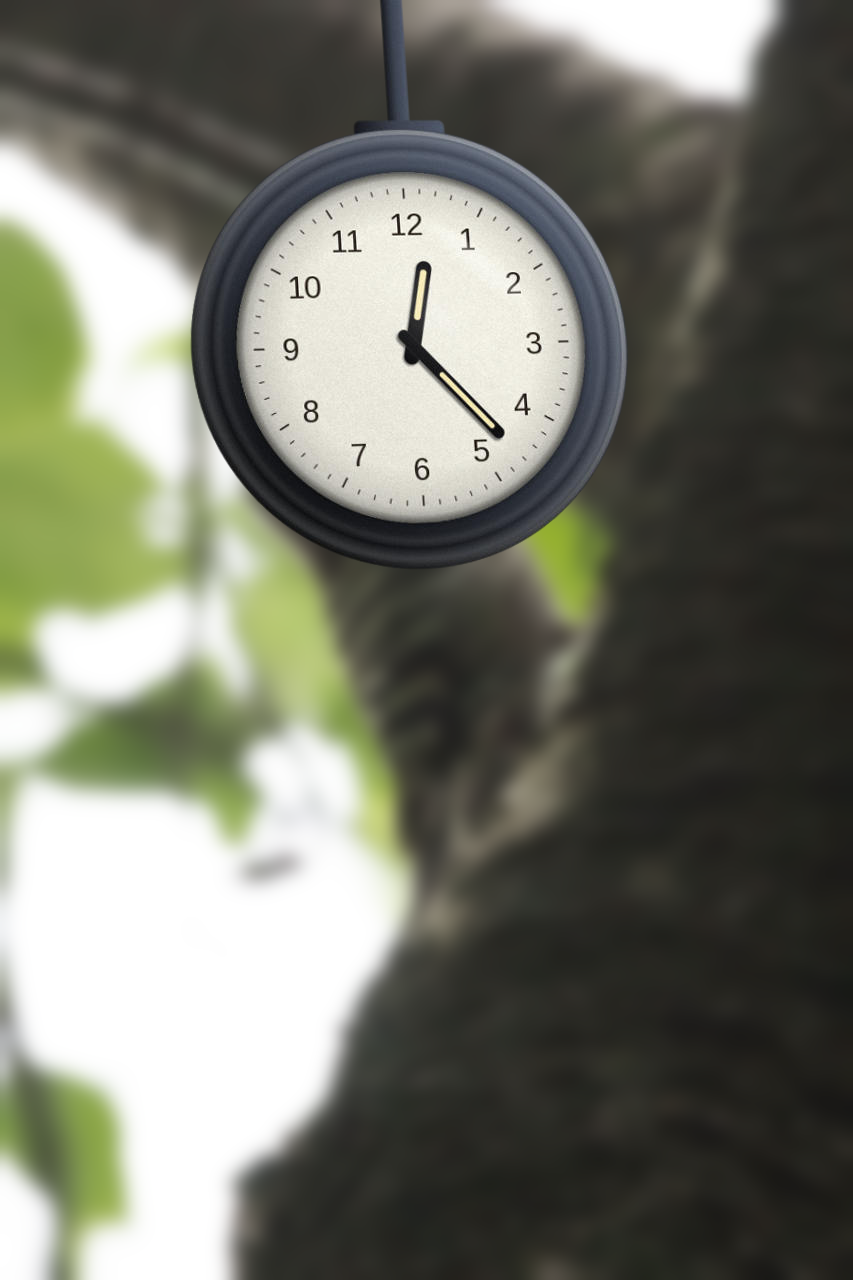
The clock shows h=12 m=23
